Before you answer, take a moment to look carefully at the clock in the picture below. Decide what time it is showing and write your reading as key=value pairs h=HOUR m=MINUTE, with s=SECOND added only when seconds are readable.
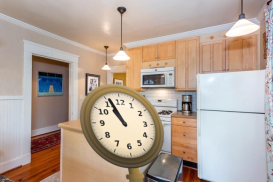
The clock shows h=10 m=56
